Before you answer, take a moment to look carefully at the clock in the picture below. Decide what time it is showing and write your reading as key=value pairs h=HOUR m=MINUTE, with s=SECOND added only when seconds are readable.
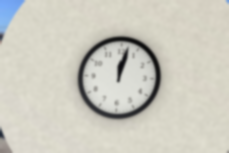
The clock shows h=12 m=2
